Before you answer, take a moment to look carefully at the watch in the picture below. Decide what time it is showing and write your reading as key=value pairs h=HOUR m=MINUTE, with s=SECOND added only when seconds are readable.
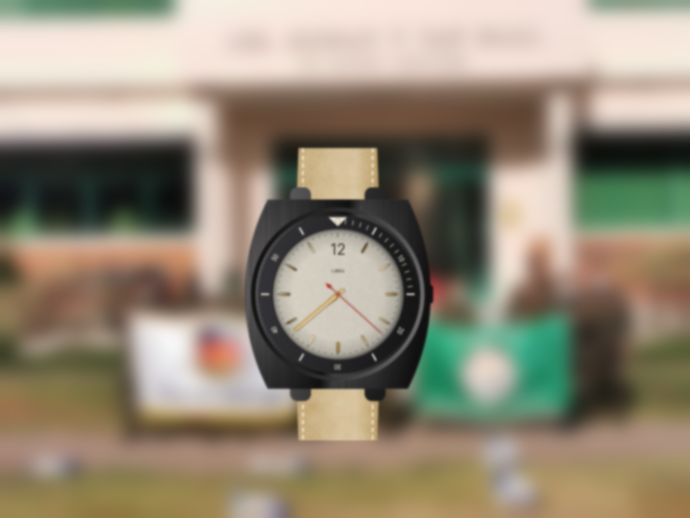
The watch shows h=7 m=38 s=22
